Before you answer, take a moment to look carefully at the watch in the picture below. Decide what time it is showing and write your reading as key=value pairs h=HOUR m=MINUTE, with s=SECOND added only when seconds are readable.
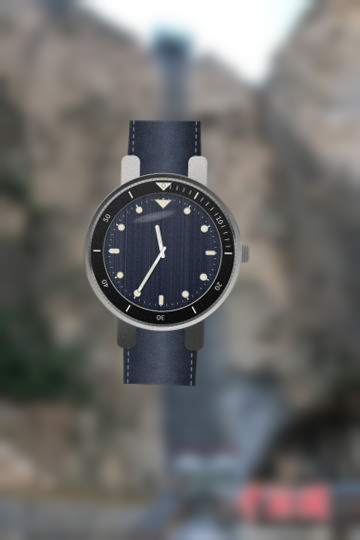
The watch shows h=11 m=35
